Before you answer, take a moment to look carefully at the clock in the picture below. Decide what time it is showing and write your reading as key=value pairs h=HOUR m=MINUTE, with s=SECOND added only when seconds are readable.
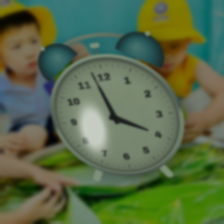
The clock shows h=3 m=58
